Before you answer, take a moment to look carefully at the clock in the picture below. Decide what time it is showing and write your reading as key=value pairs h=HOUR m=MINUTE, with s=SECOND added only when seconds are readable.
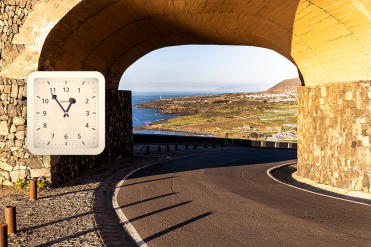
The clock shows h=12 m=54
